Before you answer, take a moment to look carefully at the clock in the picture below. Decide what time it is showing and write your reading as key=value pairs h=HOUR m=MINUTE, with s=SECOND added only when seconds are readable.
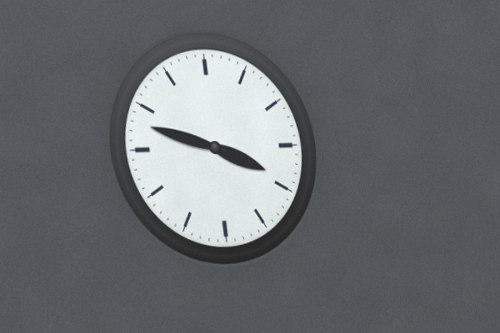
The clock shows h=3 m=48
